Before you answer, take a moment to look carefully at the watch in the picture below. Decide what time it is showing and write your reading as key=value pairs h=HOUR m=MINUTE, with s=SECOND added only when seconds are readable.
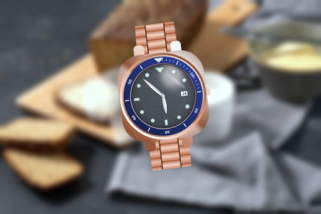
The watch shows h=5 m=53
